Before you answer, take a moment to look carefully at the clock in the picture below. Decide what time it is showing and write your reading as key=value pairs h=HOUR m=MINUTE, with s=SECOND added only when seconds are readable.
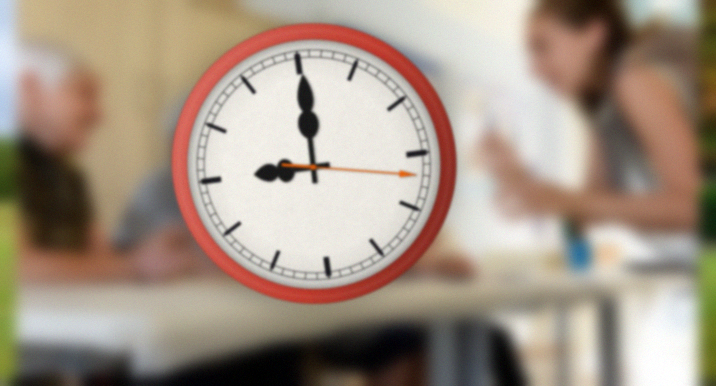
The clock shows h=9 m=0 s=17
